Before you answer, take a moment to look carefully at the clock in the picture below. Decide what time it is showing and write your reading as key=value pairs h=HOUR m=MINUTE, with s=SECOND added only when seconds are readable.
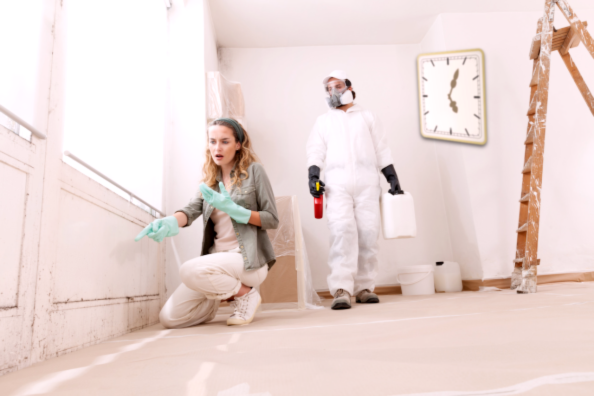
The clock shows h=5 m=4
